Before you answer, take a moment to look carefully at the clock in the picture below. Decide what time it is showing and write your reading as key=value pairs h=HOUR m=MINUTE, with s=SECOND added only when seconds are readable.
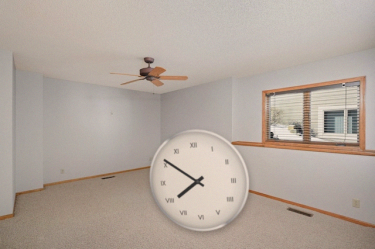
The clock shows h=7 m=51
